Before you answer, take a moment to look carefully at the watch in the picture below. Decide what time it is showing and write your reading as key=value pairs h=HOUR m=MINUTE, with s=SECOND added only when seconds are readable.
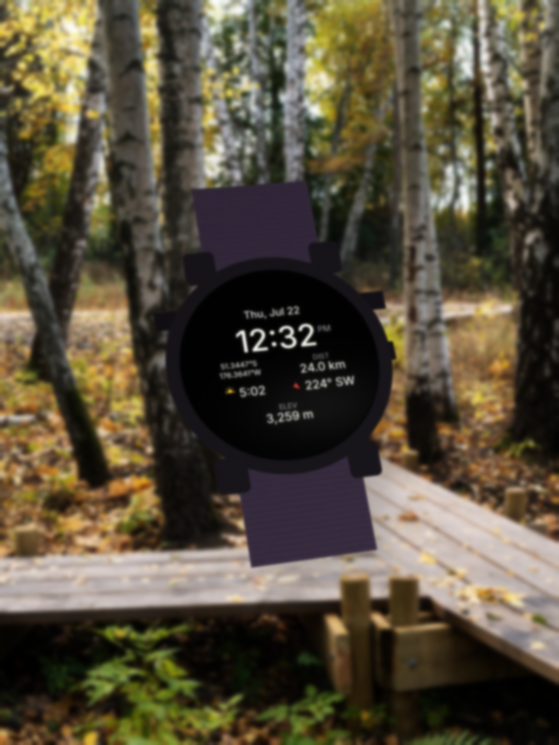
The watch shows h=12 m=32
